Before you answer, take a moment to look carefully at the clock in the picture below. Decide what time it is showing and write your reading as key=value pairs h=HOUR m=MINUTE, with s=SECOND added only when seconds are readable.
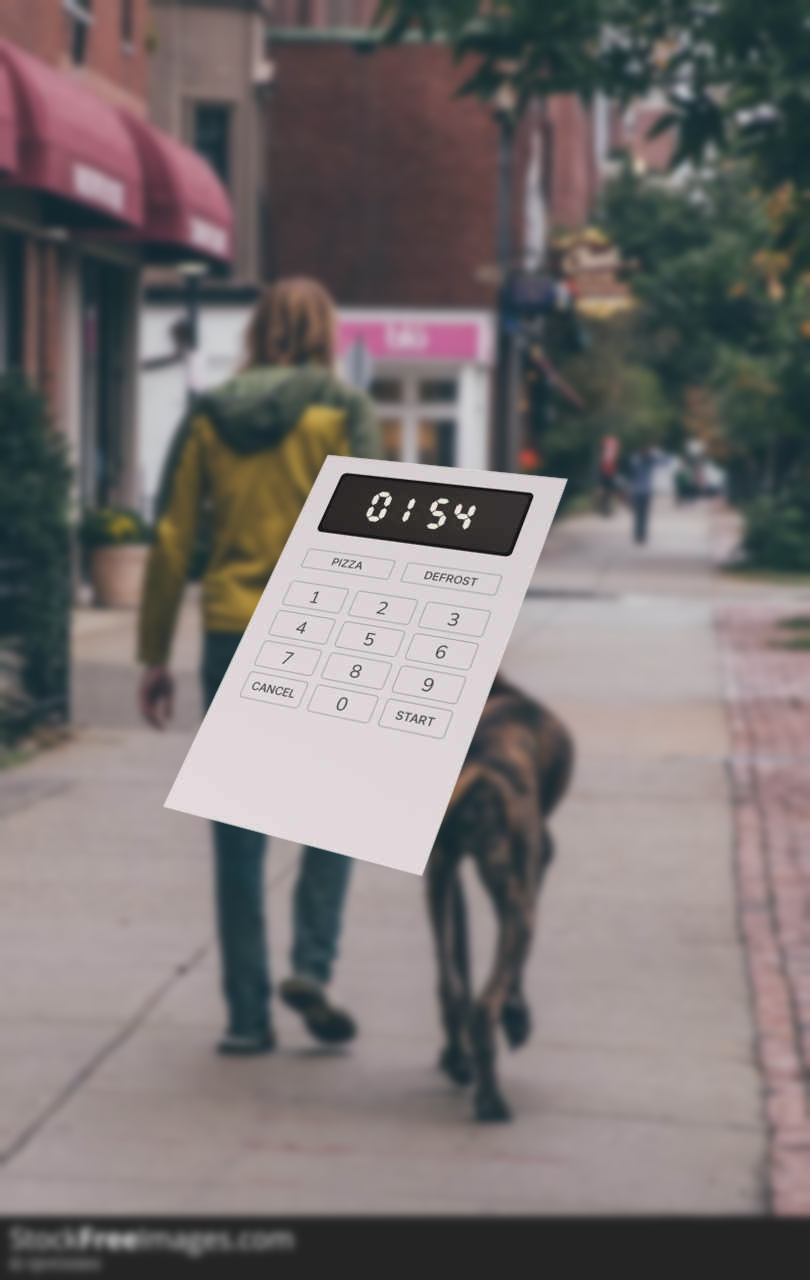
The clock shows h=1 m=54
